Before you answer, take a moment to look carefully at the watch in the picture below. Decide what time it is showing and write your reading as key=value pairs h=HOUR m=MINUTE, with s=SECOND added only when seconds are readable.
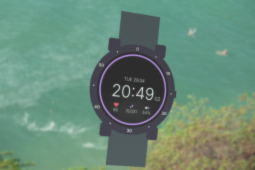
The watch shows h=20 m=49
